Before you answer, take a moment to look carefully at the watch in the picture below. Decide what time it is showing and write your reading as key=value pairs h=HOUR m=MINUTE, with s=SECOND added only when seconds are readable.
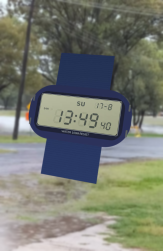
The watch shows h=13 m=49 s=40
